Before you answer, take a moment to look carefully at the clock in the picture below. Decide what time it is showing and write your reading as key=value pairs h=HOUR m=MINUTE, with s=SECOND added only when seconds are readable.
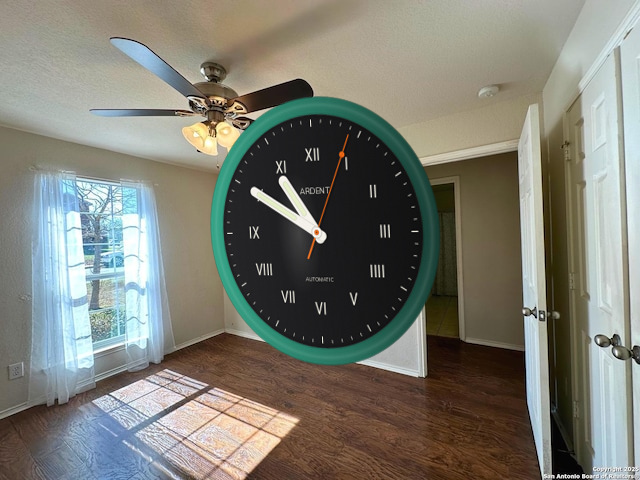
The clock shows h=10 m=50 s=4
